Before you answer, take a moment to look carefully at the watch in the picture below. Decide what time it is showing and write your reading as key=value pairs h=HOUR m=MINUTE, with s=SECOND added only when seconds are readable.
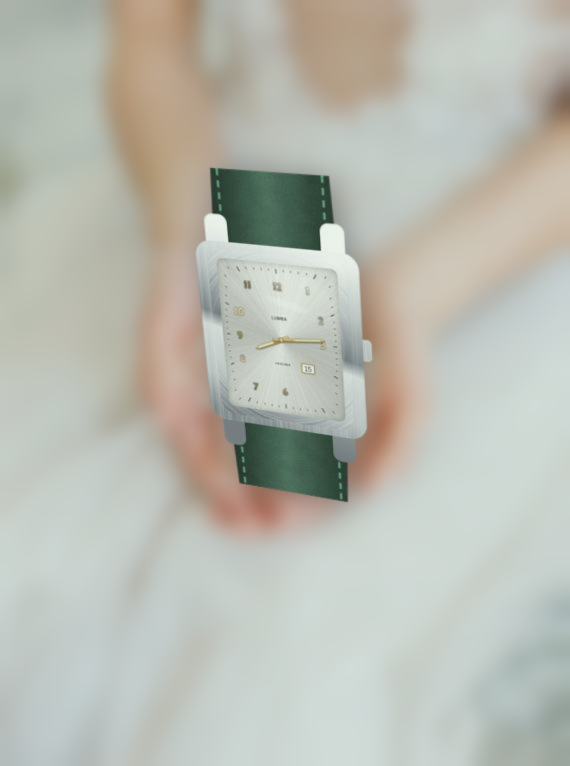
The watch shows h=8 m=14
